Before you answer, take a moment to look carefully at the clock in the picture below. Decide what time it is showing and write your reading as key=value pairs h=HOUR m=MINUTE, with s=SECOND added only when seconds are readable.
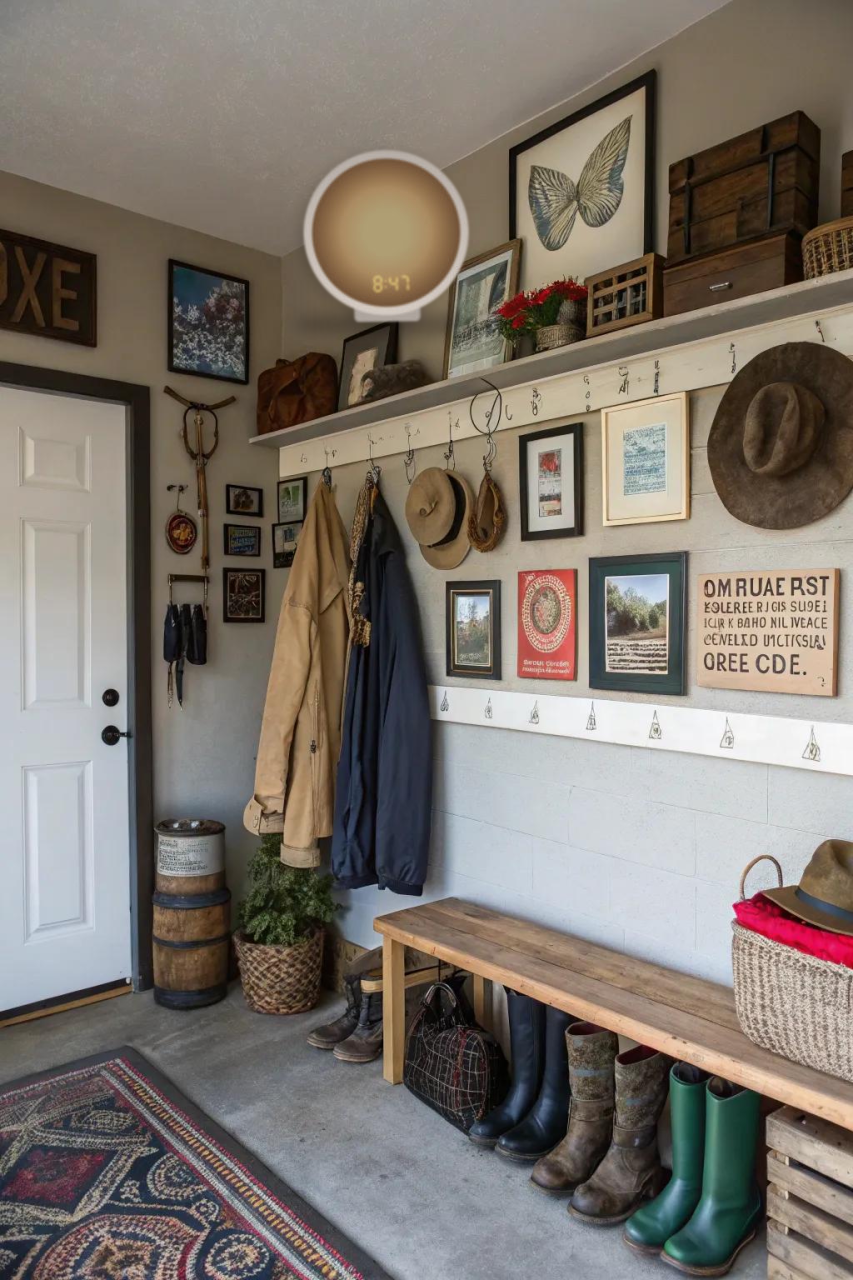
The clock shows h=8 m=47
